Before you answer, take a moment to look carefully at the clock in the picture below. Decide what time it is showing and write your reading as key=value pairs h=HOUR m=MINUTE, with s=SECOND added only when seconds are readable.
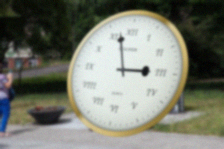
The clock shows h=2 m=57
